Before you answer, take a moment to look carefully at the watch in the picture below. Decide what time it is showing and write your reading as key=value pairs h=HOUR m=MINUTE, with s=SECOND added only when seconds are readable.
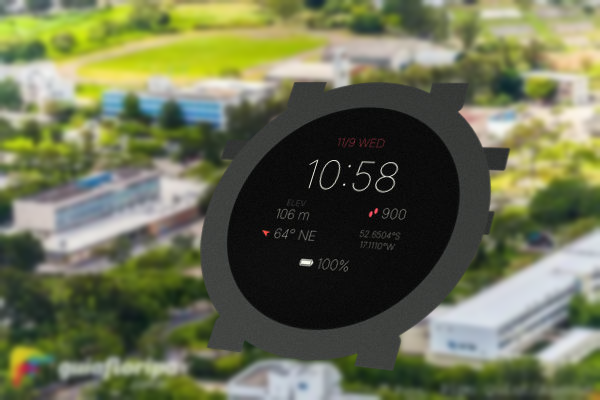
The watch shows h=10 m=58
